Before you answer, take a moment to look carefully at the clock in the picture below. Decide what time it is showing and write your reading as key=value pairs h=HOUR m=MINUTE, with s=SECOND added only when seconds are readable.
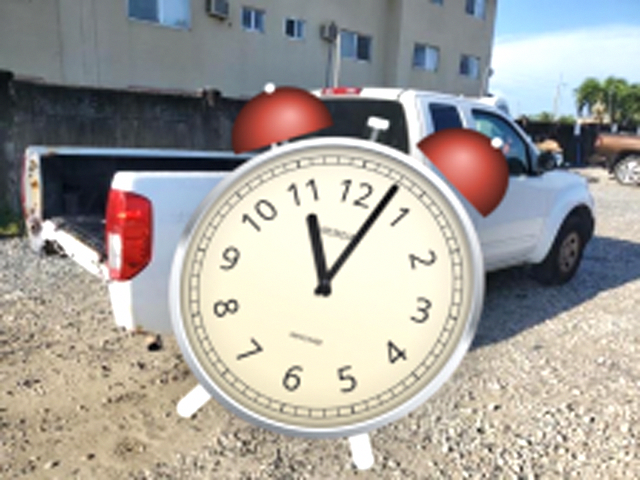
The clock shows h=11 m=3
